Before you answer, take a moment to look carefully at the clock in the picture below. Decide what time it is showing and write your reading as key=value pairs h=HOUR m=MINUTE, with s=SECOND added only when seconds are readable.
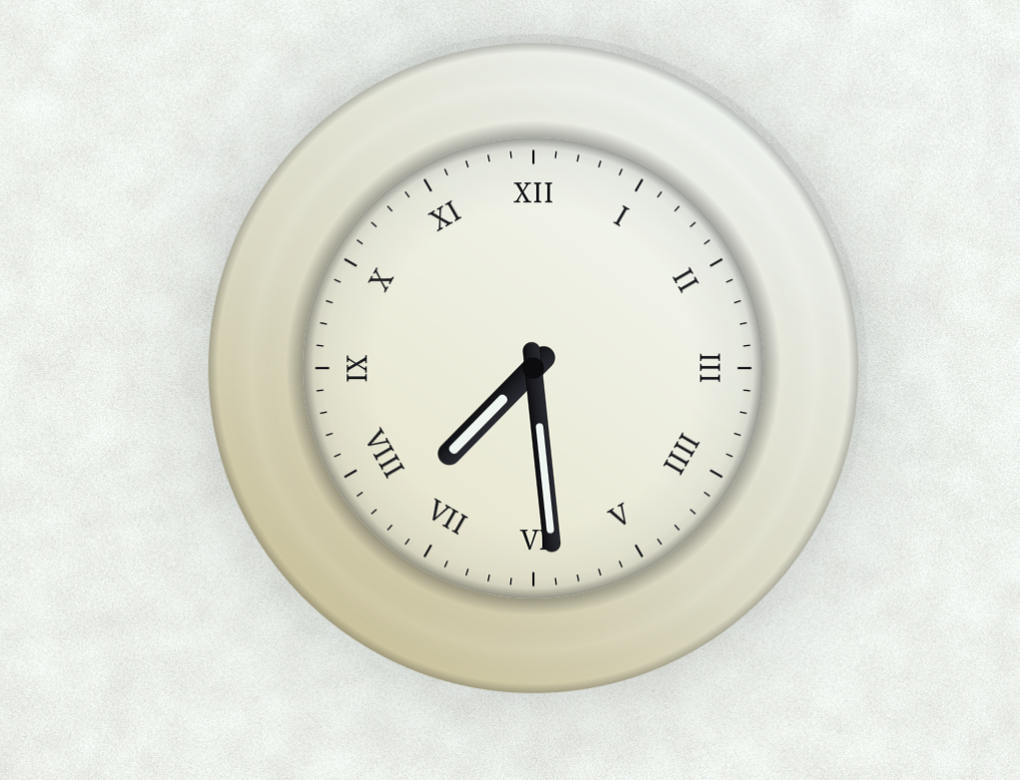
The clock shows h=7 m=29
